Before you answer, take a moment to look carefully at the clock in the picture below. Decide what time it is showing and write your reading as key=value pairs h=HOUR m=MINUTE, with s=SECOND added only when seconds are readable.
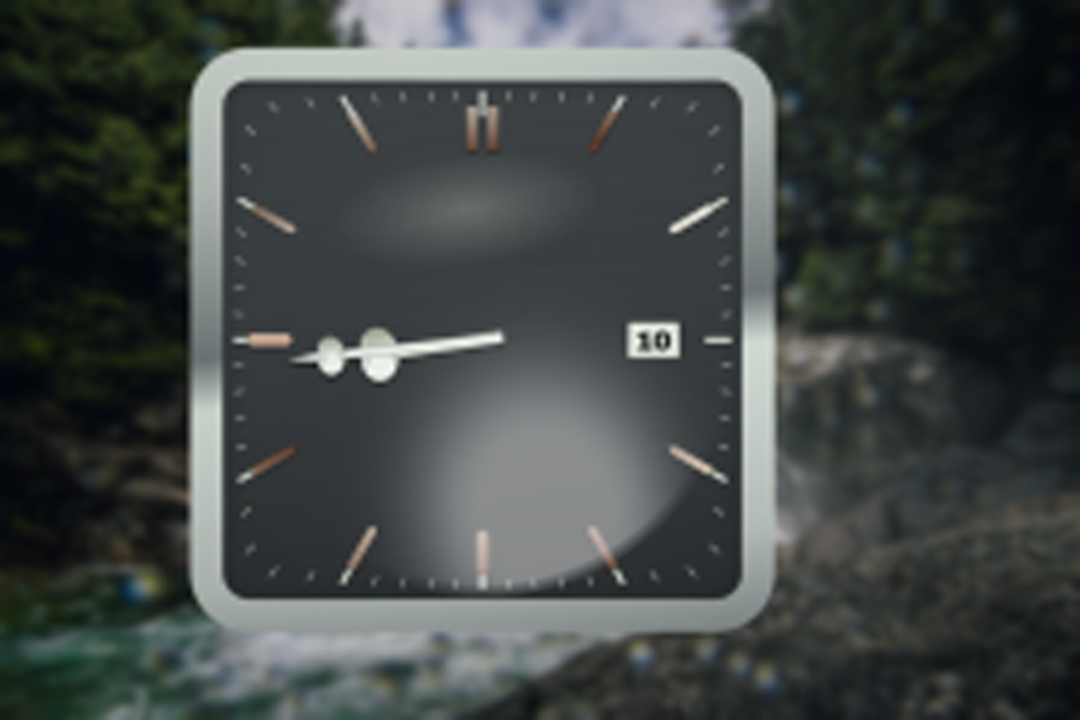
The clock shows h=8 m=44
